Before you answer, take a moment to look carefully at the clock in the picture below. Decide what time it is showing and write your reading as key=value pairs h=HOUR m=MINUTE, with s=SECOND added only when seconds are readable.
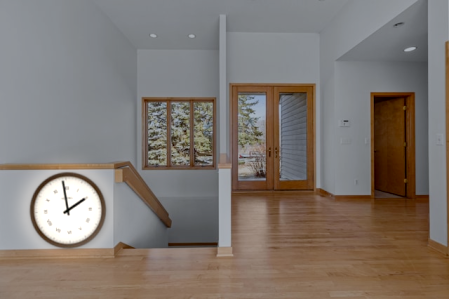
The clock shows h=1 m=59
